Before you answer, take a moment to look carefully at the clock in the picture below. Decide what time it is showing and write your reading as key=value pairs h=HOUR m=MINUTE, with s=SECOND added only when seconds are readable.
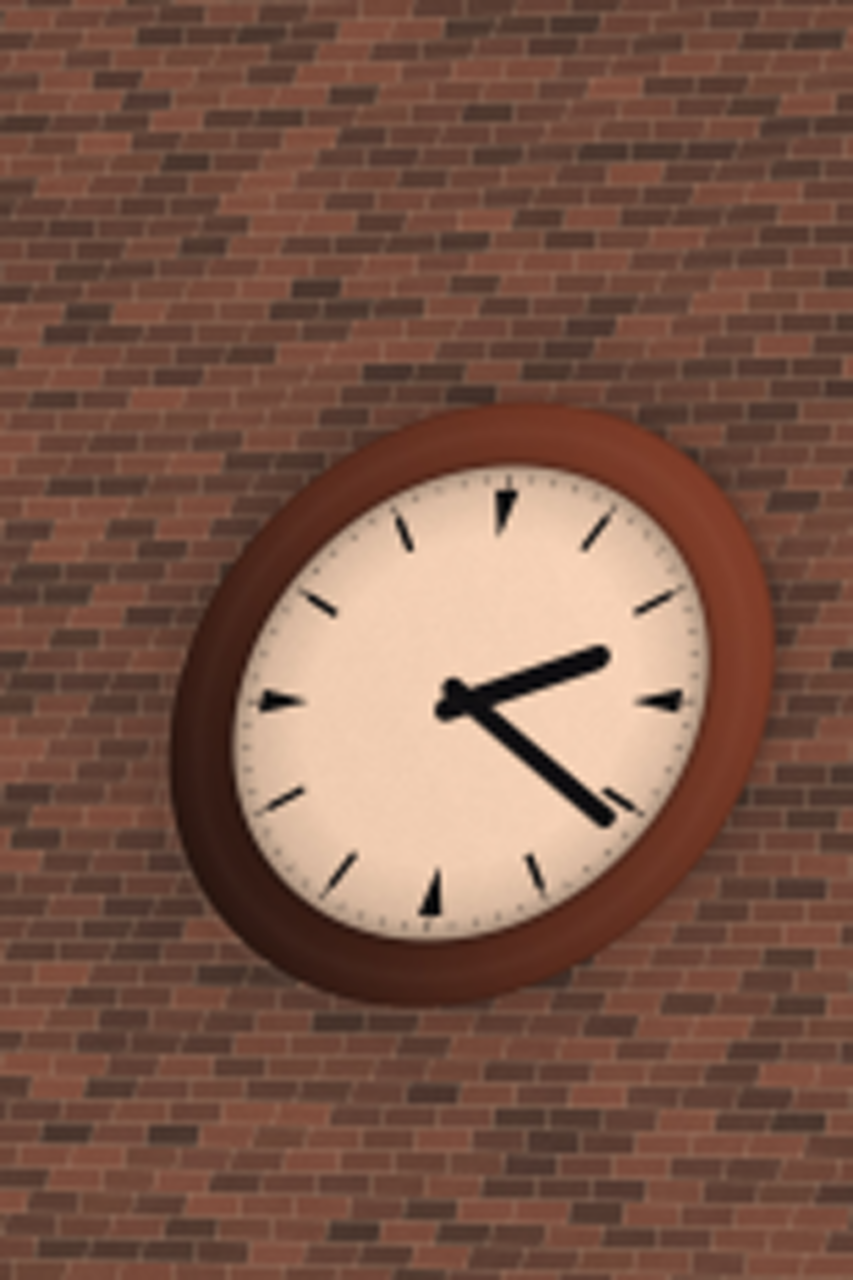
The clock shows h=2 m=21
